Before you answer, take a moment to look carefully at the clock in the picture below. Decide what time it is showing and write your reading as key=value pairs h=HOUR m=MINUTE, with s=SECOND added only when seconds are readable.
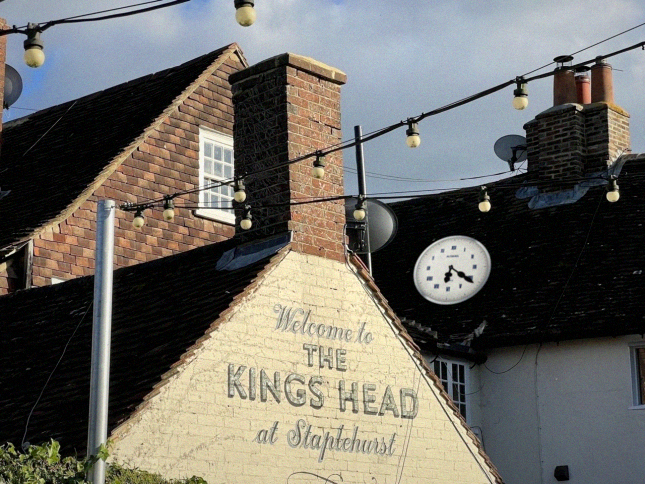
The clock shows h=6 m=21
